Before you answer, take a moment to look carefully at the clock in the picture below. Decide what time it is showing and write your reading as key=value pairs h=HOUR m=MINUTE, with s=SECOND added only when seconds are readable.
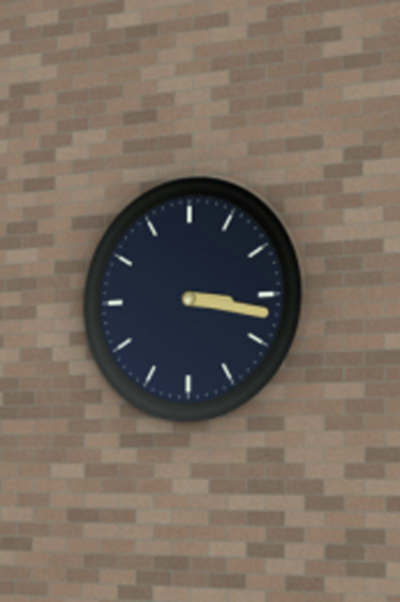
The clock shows h=3 m=17
